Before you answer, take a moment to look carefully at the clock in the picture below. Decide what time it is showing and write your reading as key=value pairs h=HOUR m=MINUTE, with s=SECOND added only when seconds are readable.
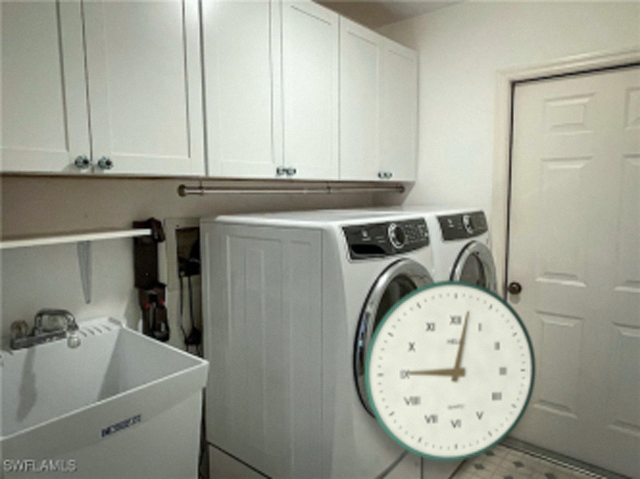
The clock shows h=9 m=2
